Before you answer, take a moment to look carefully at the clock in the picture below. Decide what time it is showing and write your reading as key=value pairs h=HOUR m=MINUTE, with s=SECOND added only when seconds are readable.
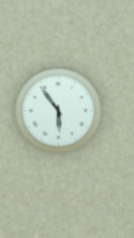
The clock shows h=5 m=54
